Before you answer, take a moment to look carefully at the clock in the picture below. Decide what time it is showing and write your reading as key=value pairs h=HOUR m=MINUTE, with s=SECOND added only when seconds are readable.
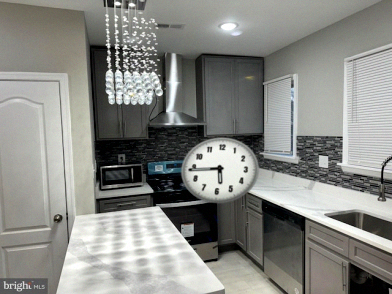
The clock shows h=5 m=44
